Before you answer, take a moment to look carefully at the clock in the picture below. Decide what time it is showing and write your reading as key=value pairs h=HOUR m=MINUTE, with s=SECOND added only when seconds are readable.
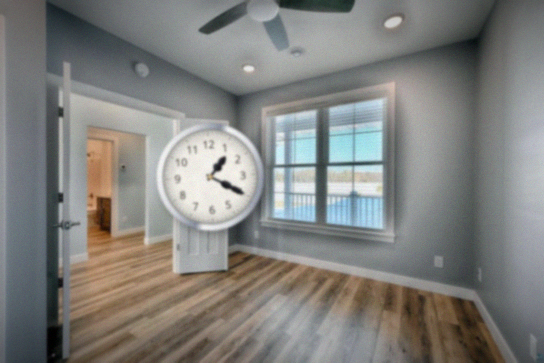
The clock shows h=1 m=20
